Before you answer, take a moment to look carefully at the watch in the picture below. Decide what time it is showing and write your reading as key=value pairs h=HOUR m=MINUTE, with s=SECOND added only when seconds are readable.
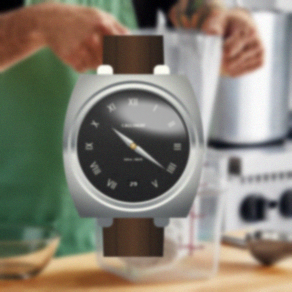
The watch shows h=10 m=21
